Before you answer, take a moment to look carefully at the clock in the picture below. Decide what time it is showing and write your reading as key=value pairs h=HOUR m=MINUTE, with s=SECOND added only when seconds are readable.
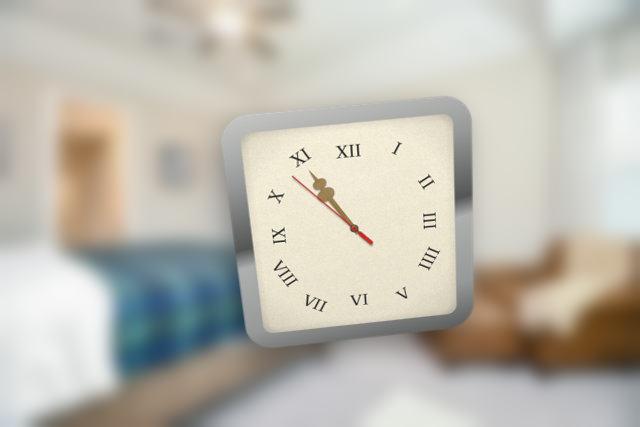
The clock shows h=10 m=54 s=53
